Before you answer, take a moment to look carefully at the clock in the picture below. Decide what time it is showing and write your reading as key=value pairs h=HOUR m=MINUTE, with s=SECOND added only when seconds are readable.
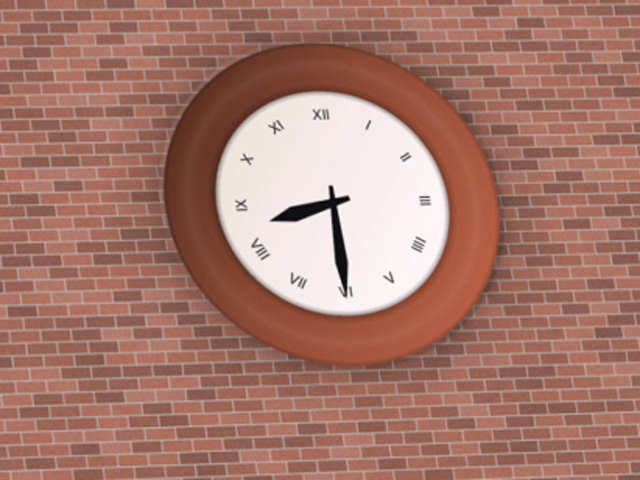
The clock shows h=8 m=30
